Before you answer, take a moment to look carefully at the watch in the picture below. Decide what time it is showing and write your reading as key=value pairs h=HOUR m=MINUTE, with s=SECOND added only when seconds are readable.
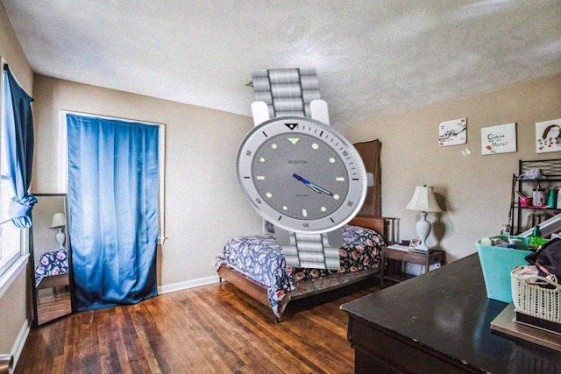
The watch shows h=4 m=20
